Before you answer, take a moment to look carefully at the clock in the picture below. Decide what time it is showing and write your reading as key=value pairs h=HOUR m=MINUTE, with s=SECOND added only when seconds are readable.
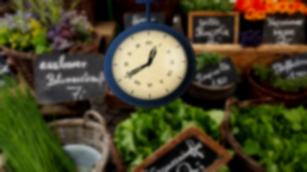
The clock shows h=12 m=40
